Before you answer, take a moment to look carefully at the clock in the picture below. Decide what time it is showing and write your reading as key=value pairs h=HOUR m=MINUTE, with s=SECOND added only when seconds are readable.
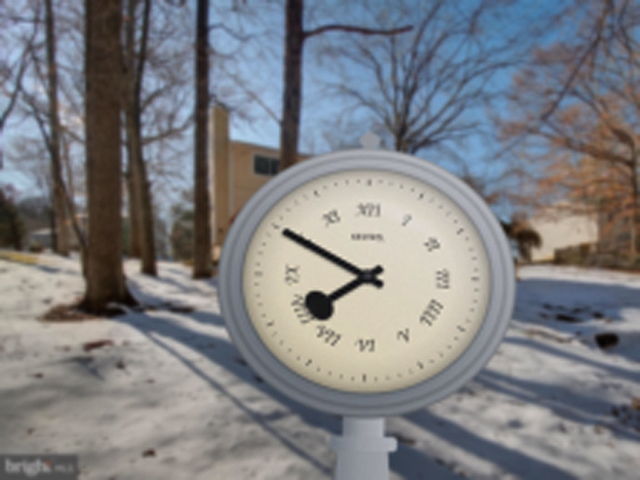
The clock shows h=7 m=50
